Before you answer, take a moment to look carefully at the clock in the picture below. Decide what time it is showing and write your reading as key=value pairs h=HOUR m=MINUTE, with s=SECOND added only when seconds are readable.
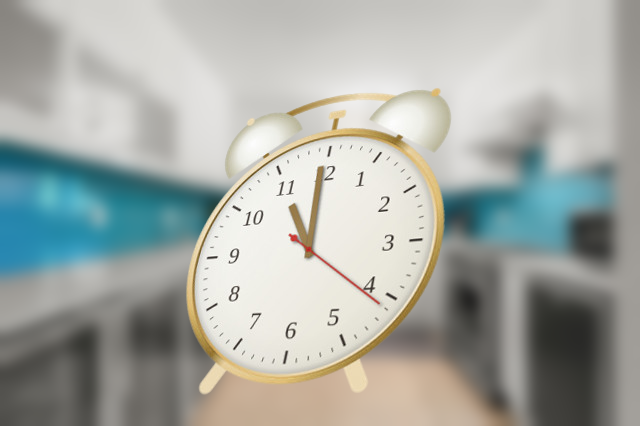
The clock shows h=10 m=59 s=21
